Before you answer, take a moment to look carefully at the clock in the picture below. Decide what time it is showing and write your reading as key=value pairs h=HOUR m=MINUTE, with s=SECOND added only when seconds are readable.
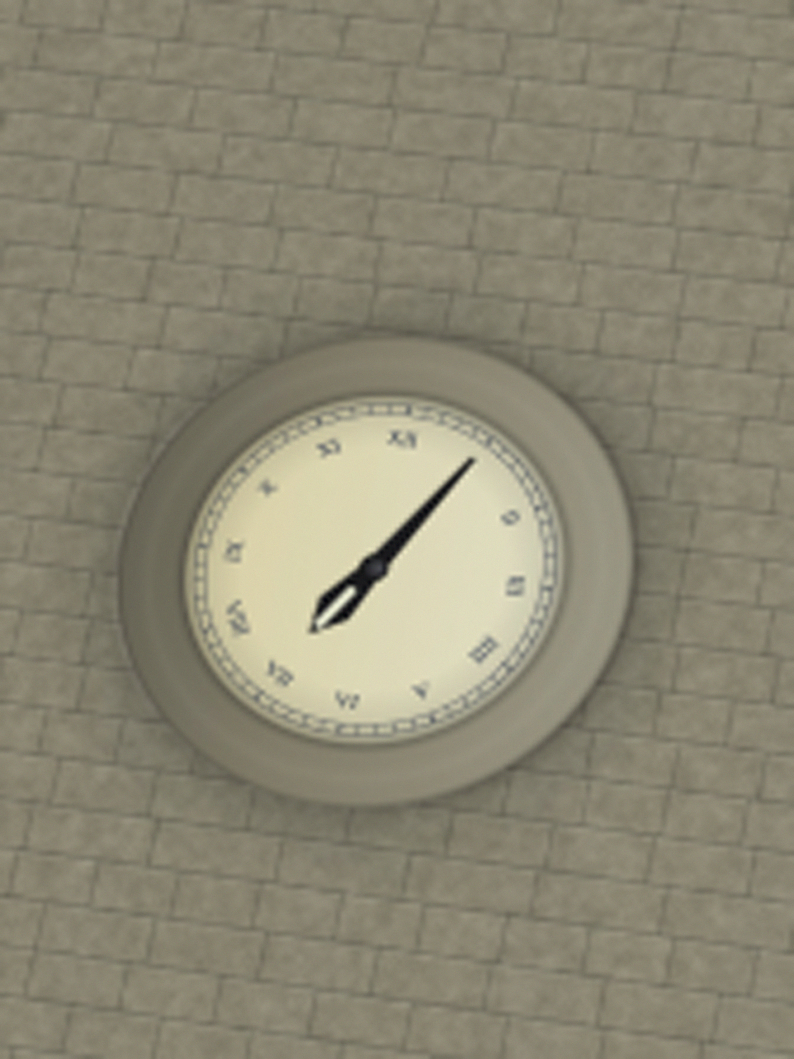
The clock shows h=7 m=5
